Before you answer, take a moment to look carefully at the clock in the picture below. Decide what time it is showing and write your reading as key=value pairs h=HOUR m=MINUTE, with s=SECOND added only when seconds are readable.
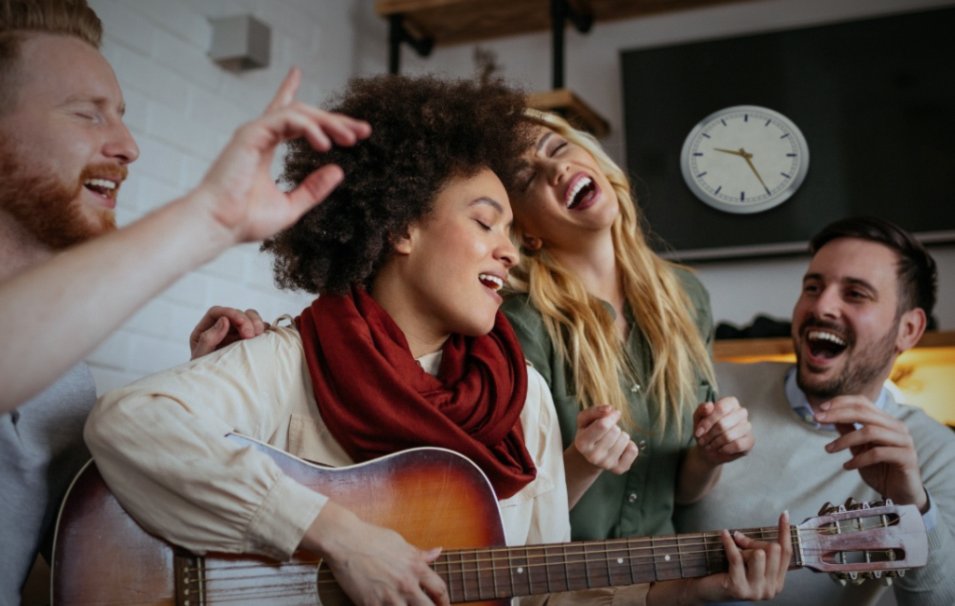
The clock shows h=9 m=25
